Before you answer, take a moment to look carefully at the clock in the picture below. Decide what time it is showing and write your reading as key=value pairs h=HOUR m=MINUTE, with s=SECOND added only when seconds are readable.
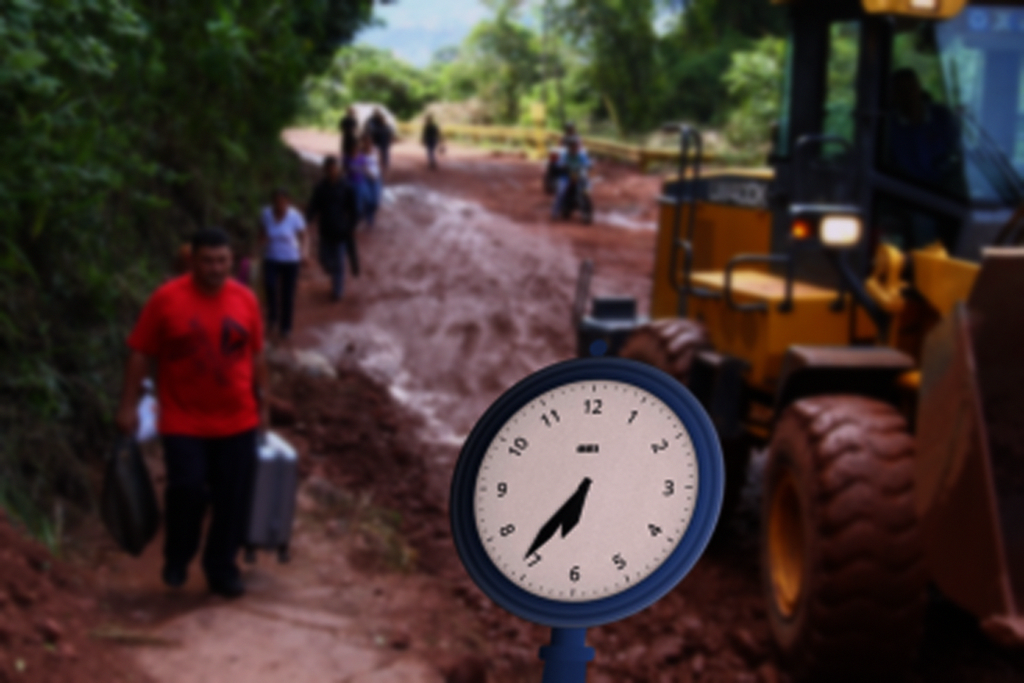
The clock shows h=6 m=36
